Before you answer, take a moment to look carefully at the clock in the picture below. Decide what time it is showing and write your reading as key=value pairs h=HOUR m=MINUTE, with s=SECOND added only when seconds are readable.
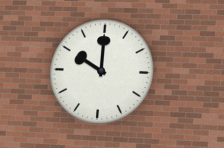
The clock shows h=10 m=0
